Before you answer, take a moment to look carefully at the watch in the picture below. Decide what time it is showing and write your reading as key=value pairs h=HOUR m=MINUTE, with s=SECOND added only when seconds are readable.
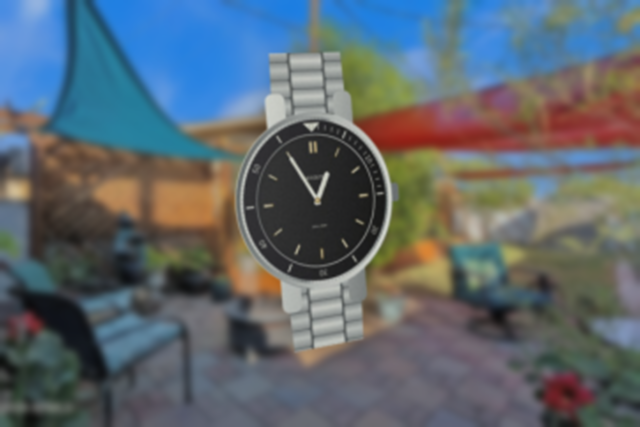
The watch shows h=12 m=55
